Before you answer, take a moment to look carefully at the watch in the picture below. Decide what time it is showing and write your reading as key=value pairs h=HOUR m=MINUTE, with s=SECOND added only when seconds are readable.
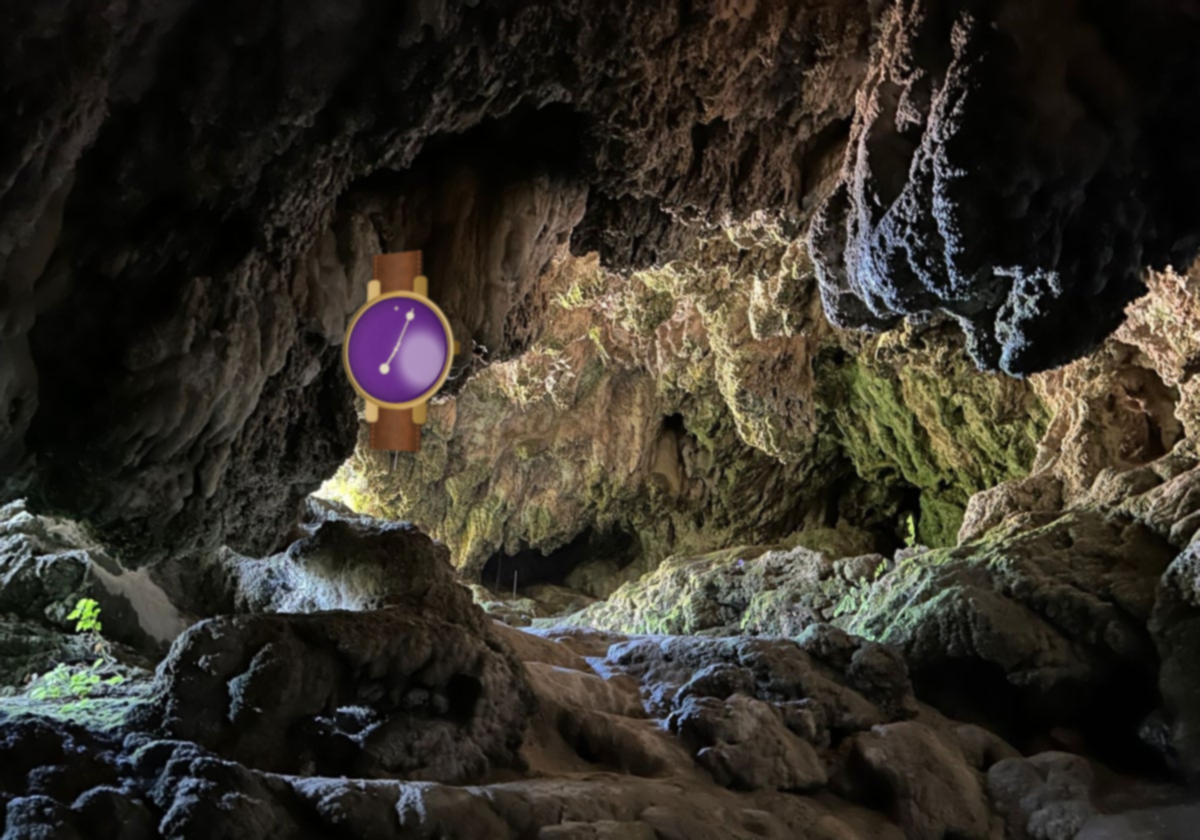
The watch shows h=7 m=4
